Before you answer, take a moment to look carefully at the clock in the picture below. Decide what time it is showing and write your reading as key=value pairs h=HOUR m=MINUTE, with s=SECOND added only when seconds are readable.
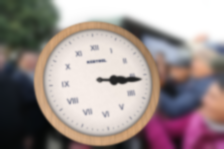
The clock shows h=3 m=16
